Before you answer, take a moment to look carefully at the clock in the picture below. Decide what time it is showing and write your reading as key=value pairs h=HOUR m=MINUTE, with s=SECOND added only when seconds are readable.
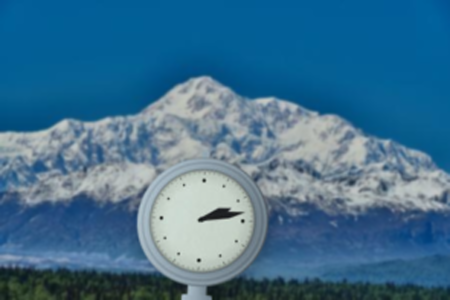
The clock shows h=2 m=13
